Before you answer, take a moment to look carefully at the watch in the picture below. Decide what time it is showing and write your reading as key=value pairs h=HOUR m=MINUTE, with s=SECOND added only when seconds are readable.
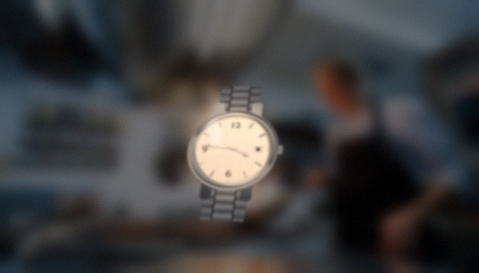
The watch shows h=3 m=46
